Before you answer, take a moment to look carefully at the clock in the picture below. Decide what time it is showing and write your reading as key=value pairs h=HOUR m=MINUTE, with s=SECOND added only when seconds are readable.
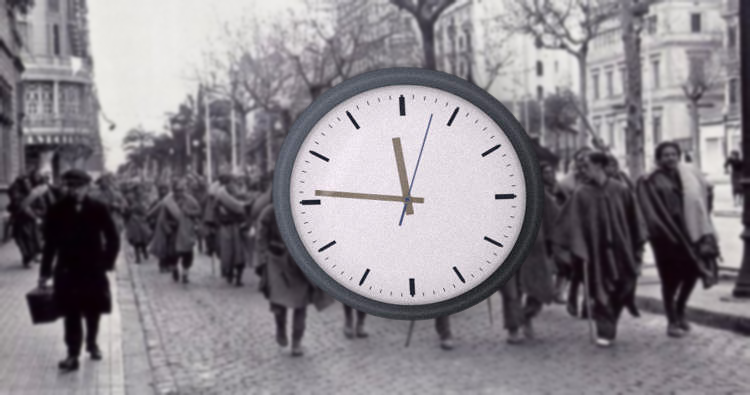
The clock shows h=11 m=46 s=3
